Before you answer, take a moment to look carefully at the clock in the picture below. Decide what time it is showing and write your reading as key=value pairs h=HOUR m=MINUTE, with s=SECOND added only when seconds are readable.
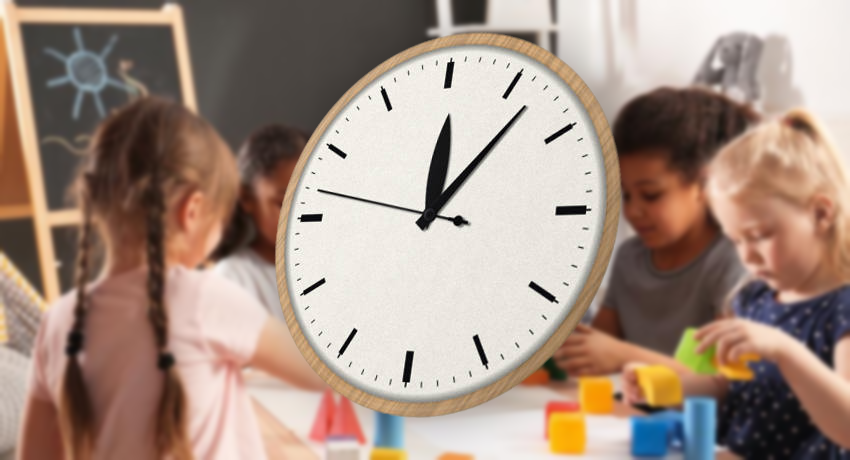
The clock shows h=12 m=6 s=47
